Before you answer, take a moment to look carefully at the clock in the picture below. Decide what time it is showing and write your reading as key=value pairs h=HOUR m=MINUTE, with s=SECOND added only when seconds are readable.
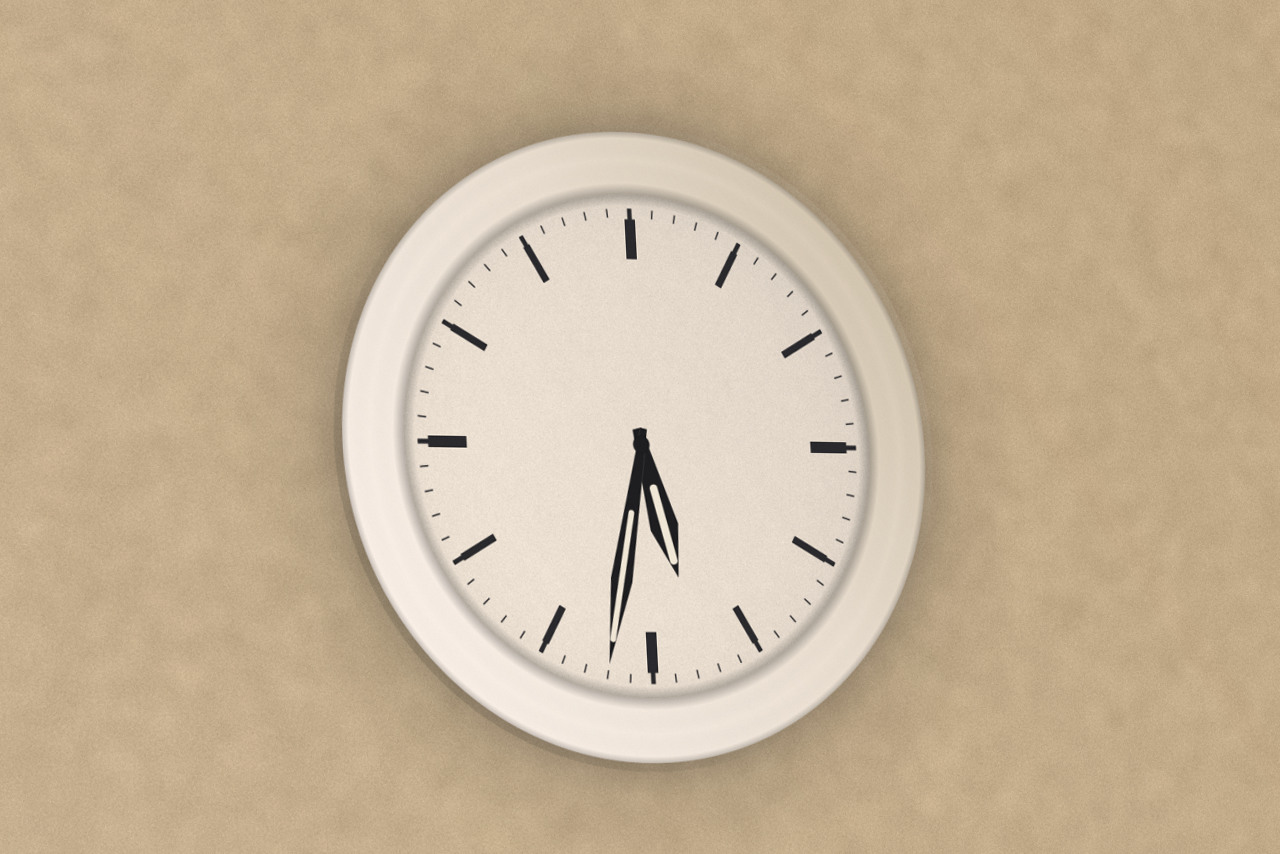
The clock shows h=5 m=32
